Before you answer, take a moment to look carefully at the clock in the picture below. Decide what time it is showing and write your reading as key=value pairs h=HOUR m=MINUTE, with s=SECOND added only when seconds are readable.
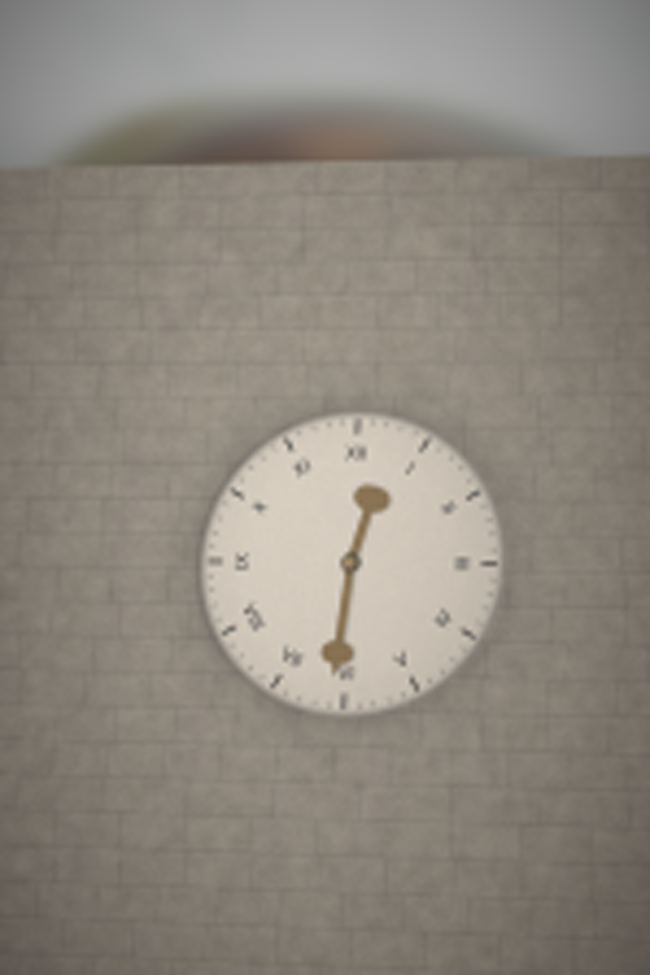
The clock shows h=12 m=31
